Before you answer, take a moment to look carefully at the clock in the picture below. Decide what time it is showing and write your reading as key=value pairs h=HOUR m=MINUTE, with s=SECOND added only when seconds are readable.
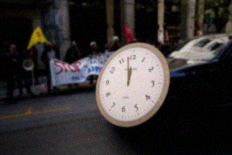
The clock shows h=11 m=58
